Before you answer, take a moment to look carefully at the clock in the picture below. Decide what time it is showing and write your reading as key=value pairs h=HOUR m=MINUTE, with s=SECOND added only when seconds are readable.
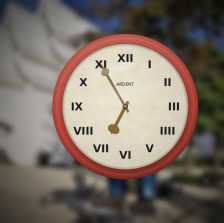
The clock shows h=6 m=55
